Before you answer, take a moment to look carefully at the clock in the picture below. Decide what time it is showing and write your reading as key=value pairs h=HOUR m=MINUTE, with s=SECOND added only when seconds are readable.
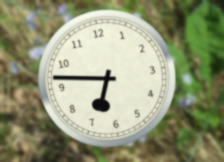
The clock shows h=6 m=47
